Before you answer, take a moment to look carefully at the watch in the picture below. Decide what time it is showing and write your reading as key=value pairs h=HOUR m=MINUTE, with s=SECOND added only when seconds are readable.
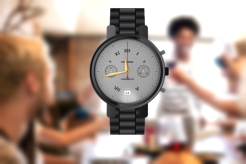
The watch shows h=11 m=43
